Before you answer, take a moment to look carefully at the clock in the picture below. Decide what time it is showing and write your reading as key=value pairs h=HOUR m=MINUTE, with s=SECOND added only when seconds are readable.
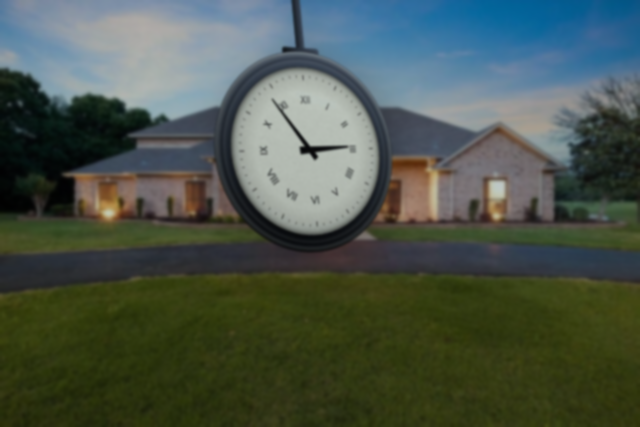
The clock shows h=2 m=54
